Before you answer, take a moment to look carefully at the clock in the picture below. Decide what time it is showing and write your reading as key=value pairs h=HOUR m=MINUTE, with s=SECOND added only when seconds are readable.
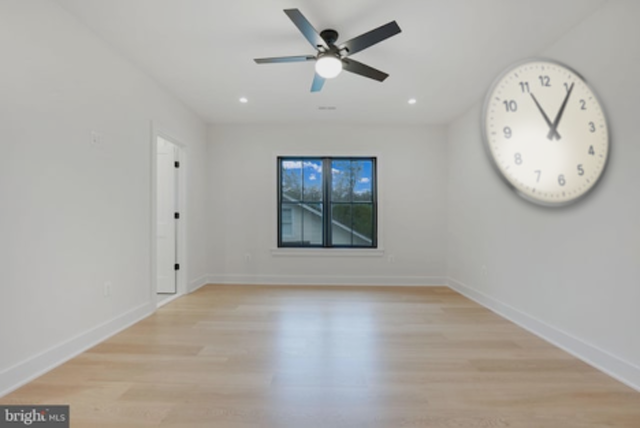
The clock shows h=11 m=6
